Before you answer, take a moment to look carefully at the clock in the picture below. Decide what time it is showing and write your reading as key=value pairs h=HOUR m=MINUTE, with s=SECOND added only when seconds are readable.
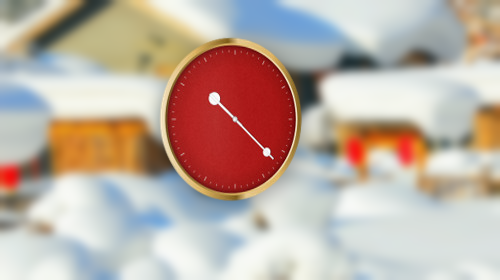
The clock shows h=10 m=22
